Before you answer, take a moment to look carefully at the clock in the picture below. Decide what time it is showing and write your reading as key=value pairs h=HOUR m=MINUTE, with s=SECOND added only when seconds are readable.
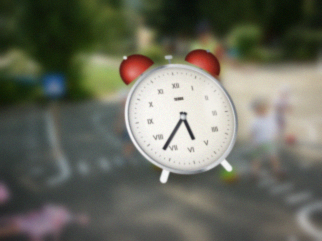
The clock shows h=5 m=37
